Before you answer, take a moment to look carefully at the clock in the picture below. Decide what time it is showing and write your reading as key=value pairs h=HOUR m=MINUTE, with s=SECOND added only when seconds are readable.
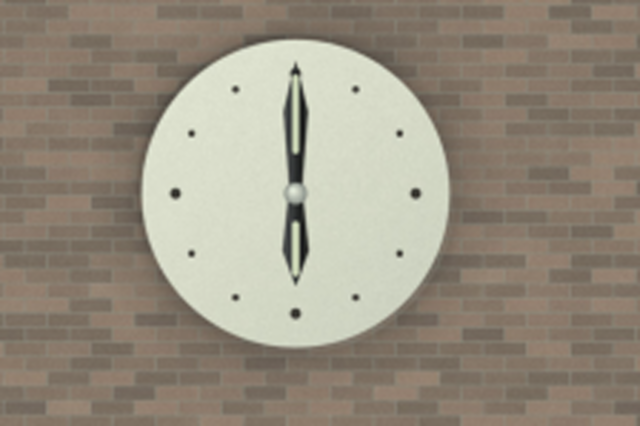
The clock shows h=6 m=0
